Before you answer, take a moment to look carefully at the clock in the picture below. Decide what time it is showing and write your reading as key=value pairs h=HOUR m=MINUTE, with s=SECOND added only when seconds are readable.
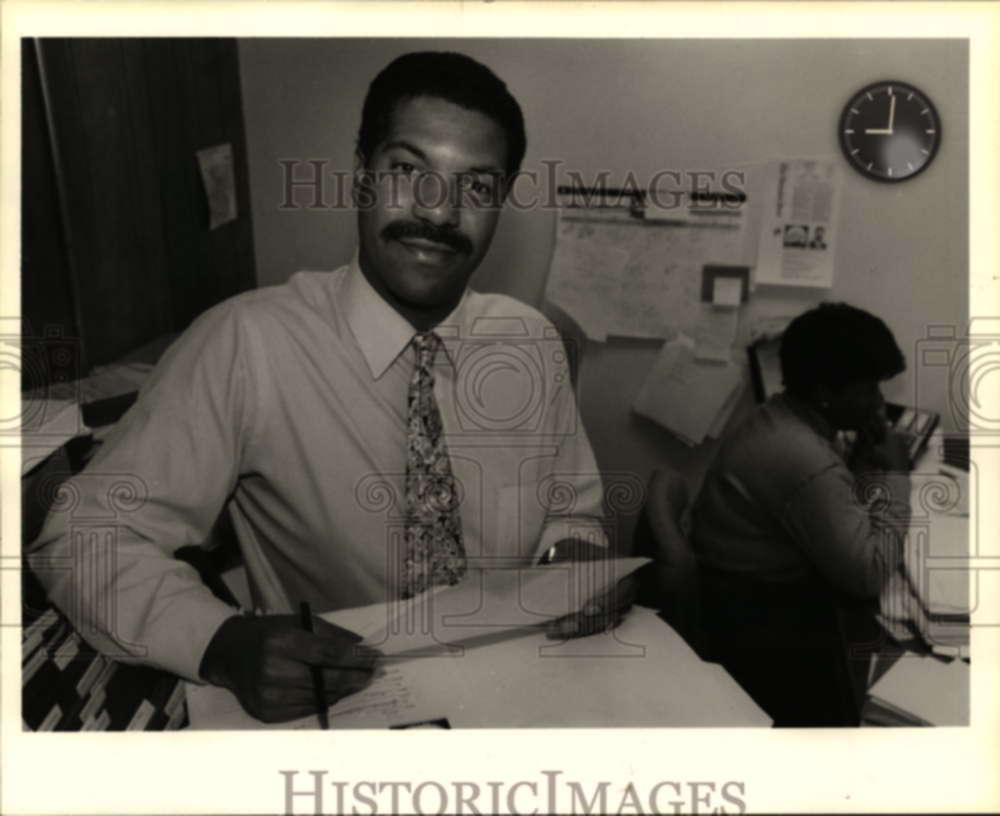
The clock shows h=9 m=1
